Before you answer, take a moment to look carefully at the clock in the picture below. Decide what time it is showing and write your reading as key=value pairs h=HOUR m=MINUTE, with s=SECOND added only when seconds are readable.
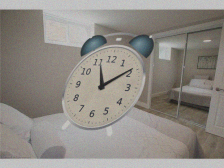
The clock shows h=11 m=9
